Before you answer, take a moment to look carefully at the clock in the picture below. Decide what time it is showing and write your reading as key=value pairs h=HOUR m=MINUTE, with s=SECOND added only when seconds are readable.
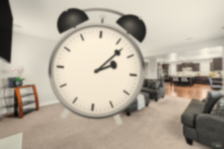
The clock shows h=2 m=7
